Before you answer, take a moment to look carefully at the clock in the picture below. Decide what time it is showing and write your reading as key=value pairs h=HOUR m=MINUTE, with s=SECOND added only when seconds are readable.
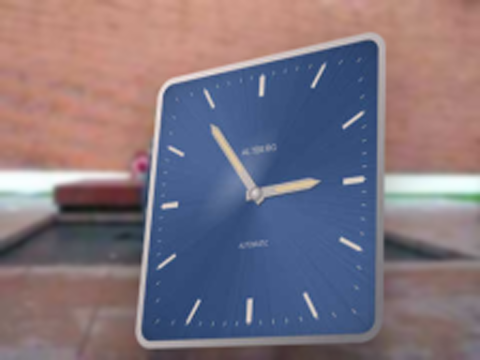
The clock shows h=2 m=54
